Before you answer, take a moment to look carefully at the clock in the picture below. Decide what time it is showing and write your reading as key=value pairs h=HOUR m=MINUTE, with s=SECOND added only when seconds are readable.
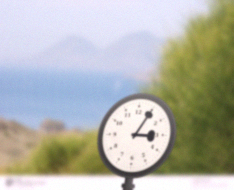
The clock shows h=3 m=5
